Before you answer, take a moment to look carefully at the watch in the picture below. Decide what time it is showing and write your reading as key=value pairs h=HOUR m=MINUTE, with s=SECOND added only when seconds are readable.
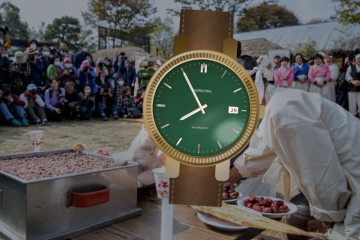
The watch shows h=7 m=55
